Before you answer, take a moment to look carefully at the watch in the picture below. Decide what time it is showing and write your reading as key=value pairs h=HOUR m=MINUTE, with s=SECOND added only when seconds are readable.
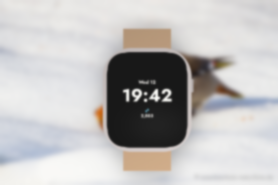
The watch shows h=19 m=42
